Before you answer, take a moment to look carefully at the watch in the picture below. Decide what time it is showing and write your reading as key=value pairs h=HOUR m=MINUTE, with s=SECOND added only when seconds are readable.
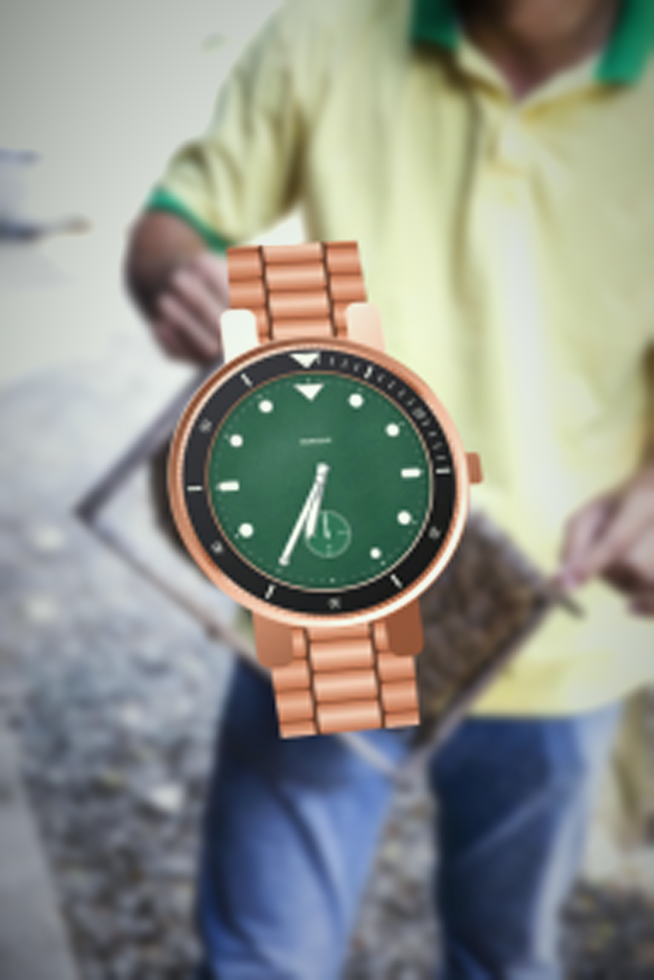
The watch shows h=6 m=35
